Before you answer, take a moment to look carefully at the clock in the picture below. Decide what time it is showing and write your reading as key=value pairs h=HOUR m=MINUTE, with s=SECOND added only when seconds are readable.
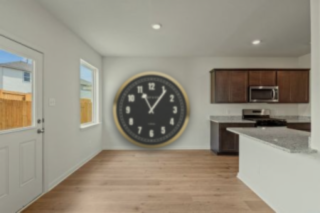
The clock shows h=11 m=6
